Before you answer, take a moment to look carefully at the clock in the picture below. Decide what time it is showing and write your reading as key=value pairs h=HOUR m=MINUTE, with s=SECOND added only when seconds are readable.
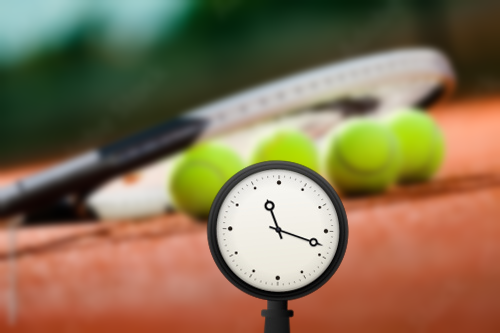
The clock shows h=11 m=18
